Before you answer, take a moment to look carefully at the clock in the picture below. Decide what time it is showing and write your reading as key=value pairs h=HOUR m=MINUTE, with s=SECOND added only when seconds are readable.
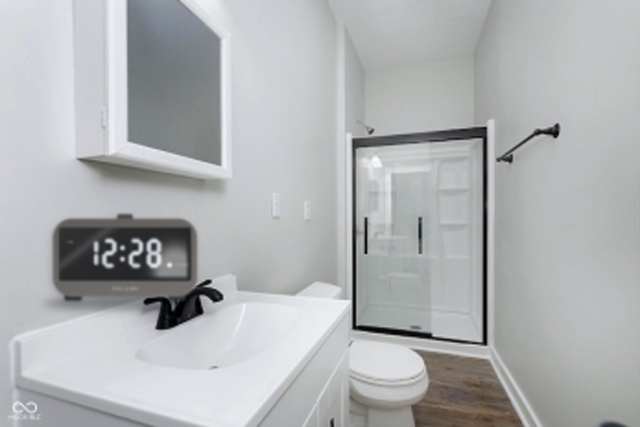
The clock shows h=12 m=28
